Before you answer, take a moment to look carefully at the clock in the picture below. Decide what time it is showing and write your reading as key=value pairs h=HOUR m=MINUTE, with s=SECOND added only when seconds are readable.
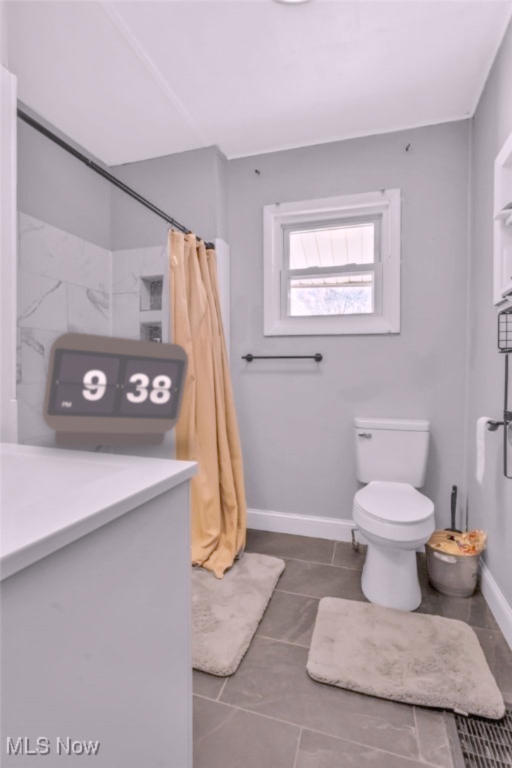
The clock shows h=9 m=38
